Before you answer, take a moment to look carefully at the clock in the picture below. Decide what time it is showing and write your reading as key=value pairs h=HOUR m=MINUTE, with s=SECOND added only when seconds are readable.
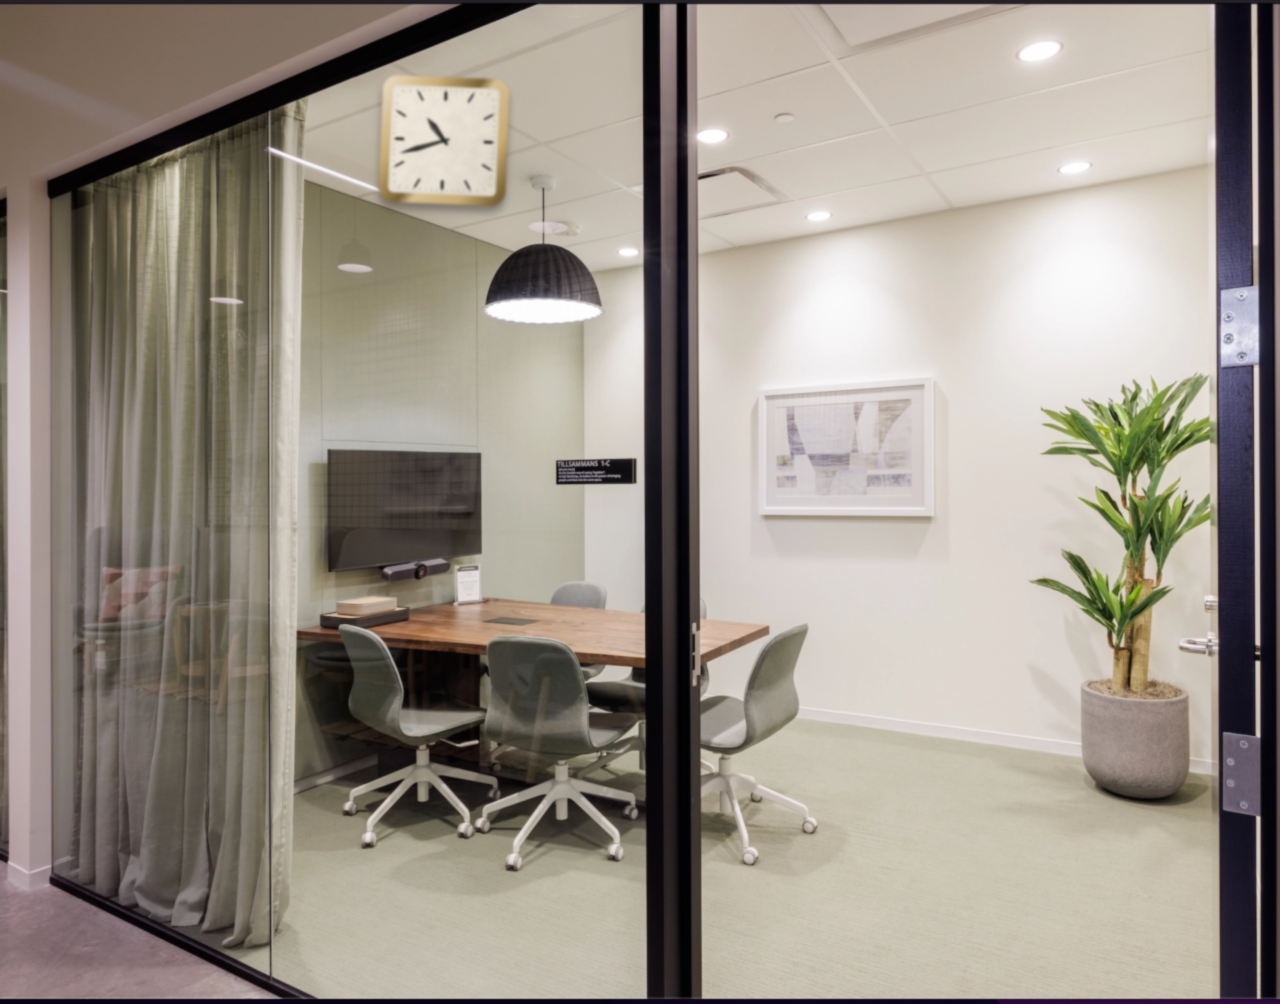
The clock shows h=10 m=42
